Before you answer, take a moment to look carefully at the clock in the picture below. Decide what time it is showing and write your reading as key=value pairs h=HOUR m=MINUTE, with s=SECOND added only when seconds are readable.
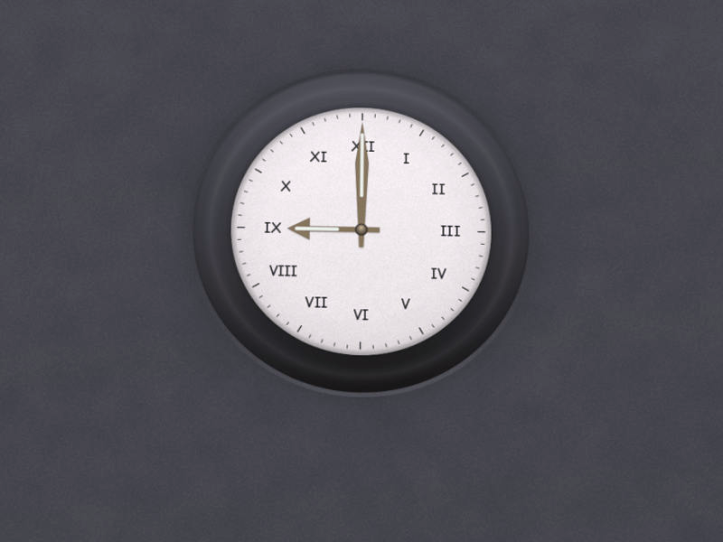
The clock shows h=9 m=0
